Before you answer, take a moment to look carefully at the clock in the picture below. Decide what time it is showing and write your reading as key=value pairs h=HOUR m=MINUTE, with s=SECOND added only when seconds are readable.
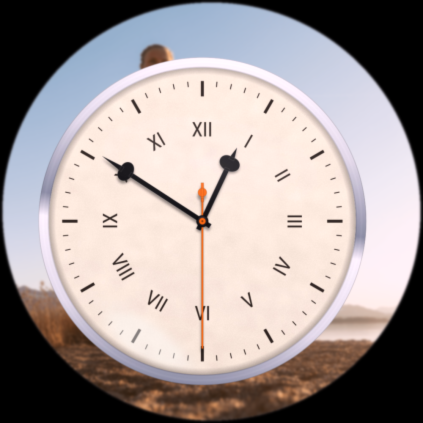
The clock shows h=12 m=50 s=30
